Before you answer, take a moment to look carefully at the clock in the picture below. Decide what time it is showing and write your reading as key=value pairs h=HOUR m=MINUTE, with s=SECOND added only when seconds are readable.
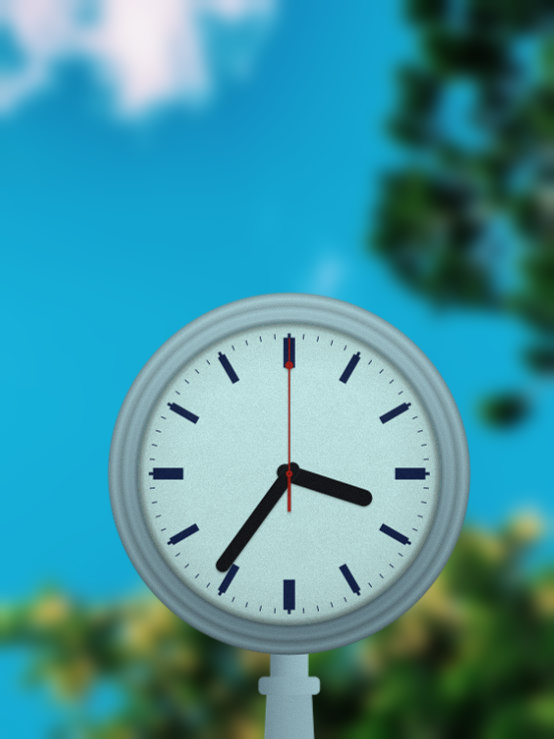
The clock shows h=3 m=36 s=0
